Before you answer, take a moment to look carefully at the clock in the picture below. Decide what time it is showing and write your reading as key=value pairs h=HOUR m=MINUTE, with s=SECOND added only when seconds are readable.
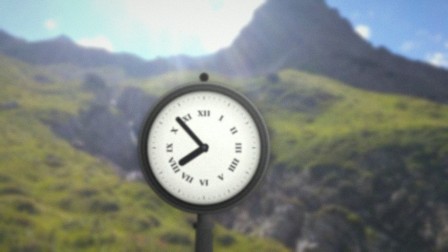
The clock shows h=7 m=53
